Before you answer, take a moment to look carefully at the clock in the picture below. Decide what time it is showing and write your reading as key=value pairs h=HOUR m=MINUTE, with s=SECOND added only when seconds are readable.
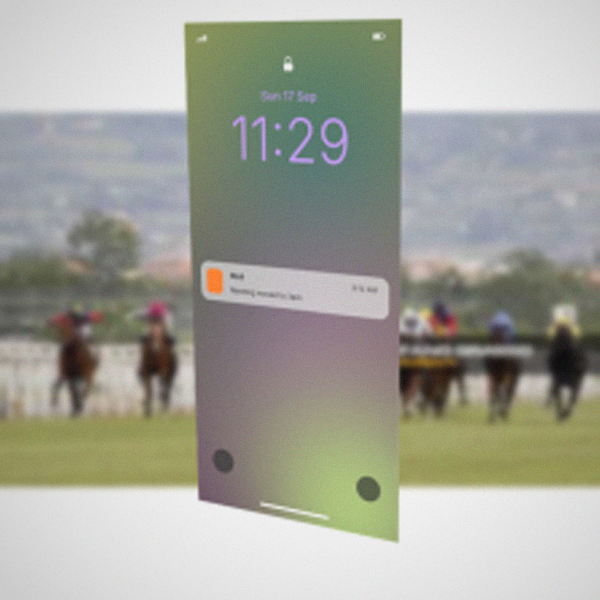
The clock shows h=11 m=29
